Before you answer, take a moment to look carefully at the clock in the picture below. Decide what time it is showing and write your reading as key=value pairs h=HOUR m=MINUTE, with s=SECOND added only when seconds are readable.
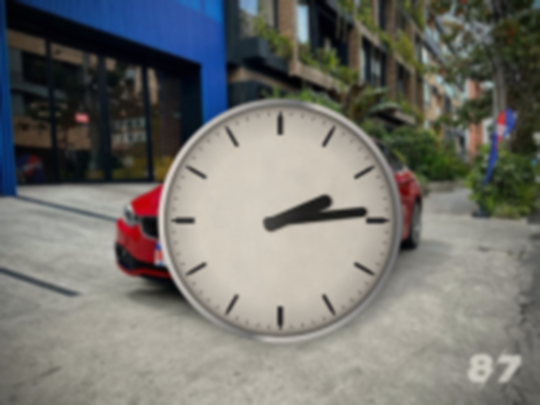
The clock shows h=2 m=14
